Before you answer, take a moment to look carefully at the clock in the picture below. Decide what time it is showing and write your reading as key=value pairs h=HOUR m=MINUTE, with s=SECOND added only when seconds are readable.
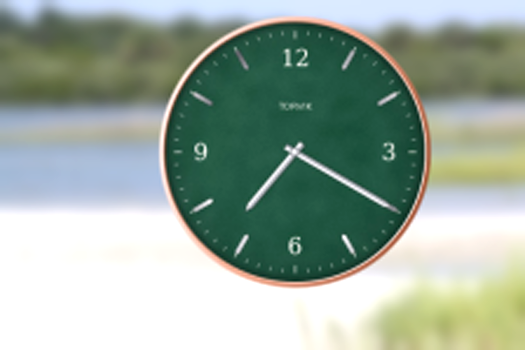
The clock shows h=7 m=20
